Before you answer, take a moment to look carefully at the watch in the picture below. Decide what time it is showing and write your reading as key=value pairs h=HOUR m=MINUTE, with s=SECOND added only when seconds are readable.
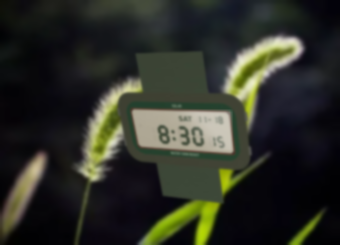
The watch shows h=8 m=30
